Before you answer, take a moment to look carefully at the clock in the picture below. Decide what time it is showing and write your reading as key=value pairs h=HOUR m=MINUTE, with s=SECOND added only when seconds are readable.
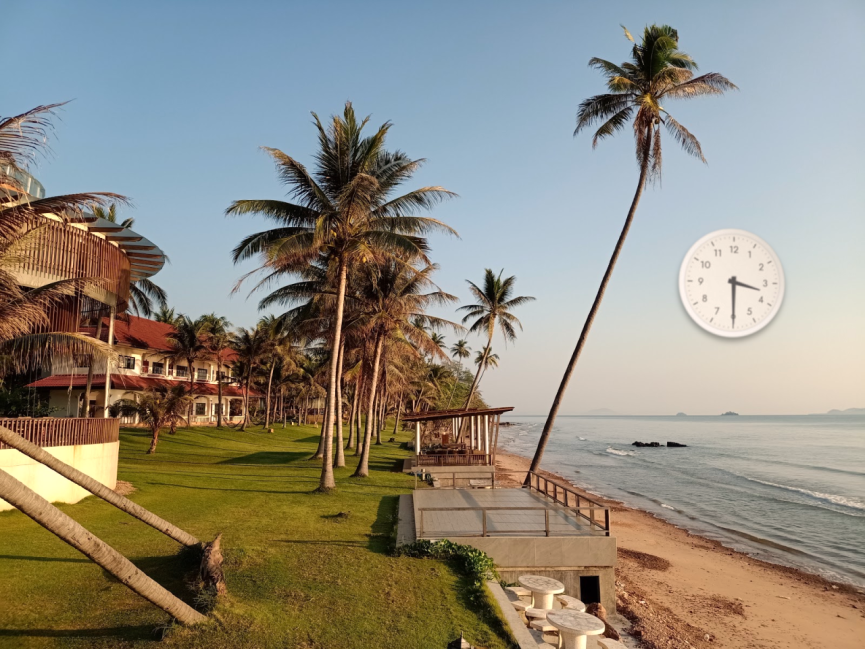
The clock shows h=3 m=30
